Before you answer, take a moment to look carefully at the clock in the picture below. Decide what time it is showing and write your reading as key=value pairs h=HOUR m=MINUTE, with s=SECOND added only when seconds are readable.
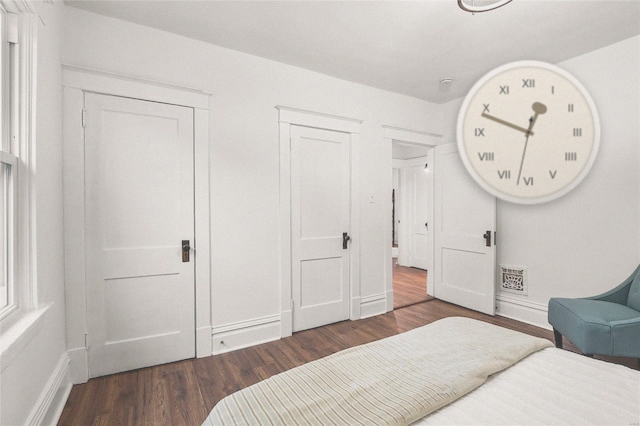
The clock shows h=12 m=48 s=32
